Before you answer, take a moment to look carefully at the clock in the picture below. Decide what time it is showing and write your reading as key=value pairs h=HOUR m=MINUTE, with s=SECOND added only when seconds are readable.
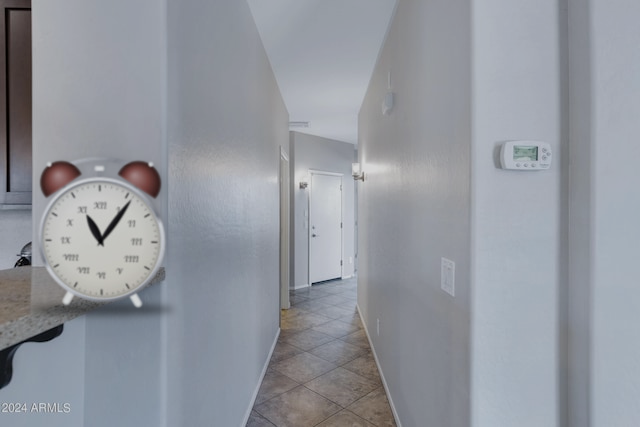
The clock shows h=11 m=6
